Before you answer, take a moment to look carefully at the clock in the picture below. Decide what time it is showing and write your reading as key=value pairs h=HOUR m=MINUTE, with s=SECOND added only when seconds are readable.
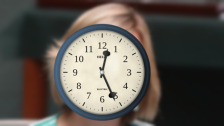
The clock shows h=12 m=26
